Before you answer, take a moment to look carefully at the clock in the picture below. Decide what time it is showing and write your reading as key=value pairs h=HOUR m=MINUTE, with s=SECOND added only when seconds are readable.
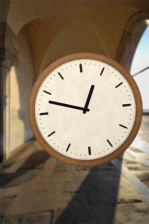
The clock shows h=12 m=48
